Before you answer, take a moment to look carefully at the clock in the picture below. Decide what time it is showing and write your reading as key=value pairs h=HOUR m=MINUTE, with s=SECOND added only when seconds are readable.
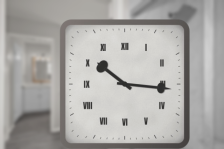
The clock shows h=10 m=16
